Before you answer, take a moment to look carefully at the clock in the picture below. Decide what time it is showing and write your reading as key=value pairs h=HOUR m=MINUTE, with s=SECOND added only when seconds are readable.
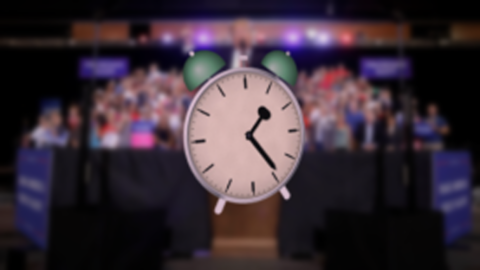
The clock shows h=1 m=24
